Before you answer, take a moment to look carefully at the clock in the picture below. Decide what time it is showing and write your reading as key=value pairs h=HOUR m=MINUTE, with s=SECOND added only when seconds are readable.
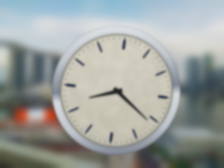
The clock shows h=8 m=21
